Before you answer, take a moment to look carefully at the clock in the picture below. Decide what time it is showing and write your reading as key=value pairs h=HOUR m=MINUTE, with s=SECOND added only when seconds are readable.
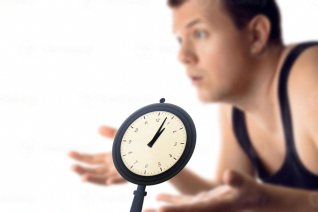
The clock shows h=1 m=3
